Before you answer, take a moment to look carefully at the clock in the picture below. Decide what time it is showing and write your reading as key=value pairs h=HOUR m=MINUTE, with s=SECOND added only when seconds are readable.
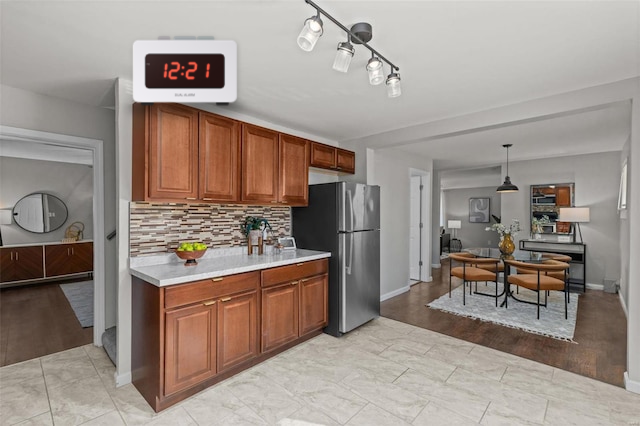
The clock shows h=12 m=21
